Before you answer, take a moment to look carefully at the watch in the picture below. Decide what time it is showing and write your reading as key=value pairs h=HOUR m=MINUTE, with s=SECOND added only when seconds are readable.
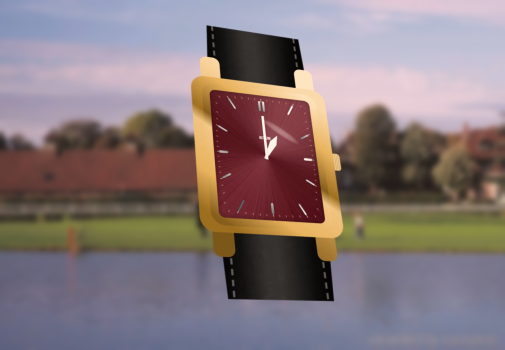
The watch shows h=1 m=0
